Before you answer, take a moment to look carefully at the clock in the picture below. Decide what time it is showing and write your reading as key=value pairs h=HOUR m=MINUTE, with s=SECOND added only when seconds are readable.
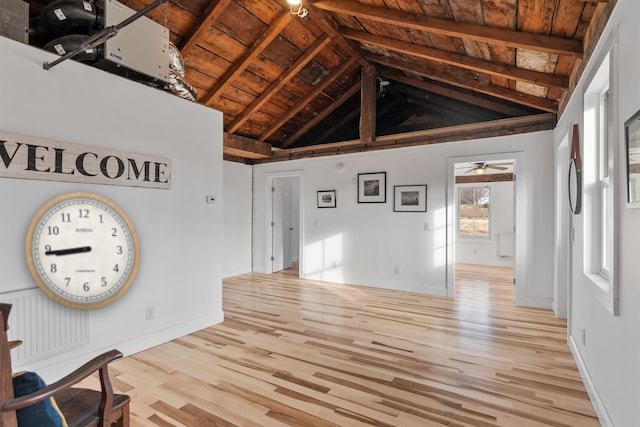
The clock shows h=8 m=44
